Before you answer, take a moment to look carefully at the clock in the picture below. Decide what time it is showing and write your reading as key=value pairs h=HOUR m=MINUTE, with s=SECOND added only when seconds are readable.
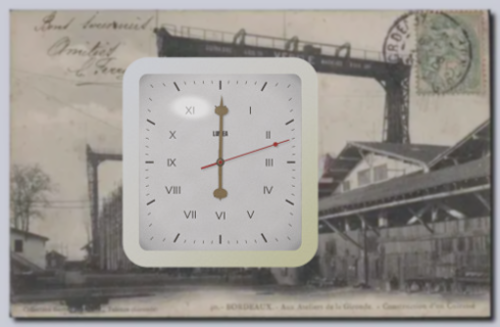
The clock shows h=6 m=0 s=12
